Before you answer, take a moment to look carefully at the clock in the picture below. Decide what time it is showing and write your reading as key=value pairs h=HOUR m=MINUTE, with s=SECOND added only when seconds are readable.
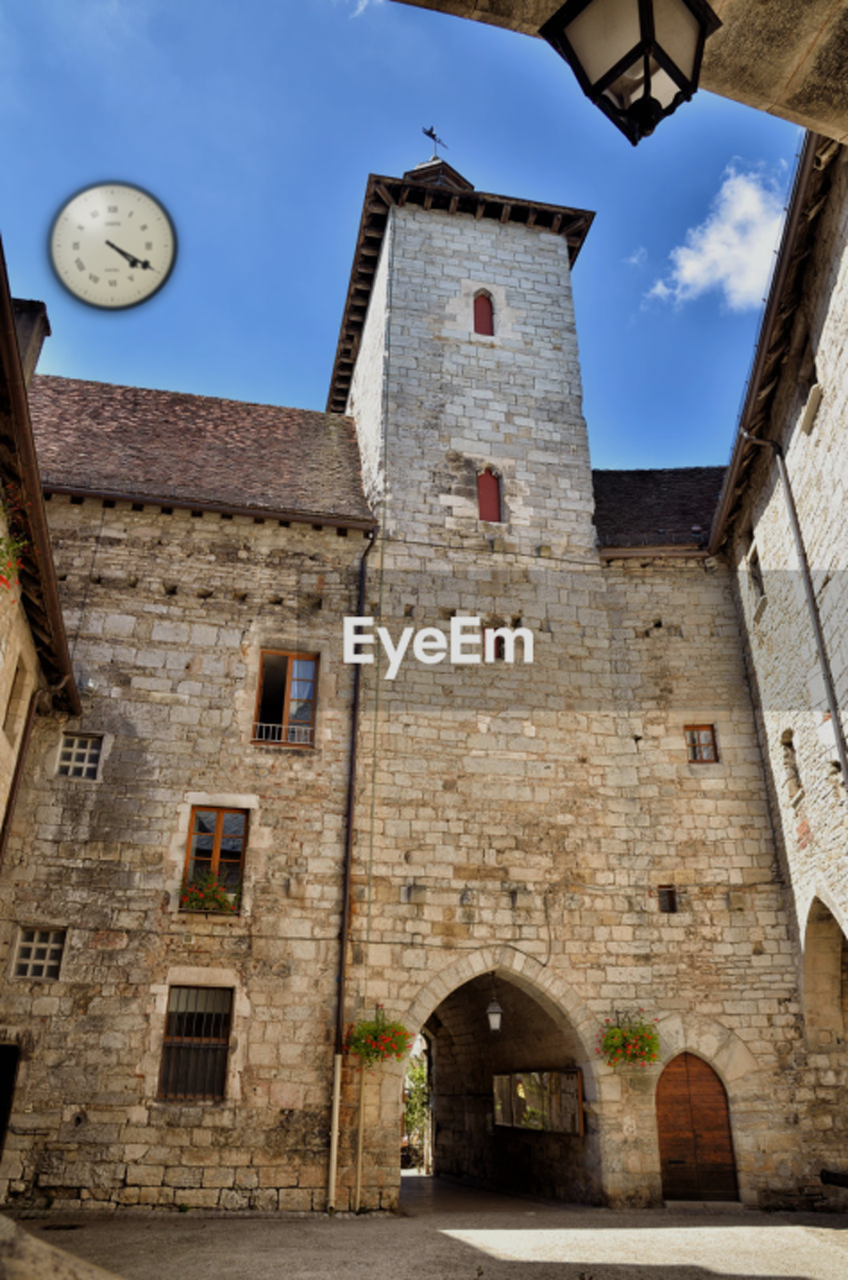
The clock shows h=4 m=20
